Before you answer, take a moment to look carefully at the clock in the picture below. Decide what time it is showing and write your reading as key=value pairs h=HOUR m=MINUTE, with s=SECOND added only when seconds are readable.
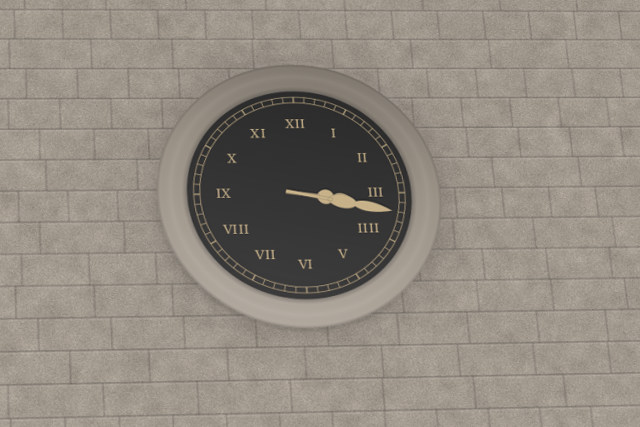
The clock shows h=3 m=17
